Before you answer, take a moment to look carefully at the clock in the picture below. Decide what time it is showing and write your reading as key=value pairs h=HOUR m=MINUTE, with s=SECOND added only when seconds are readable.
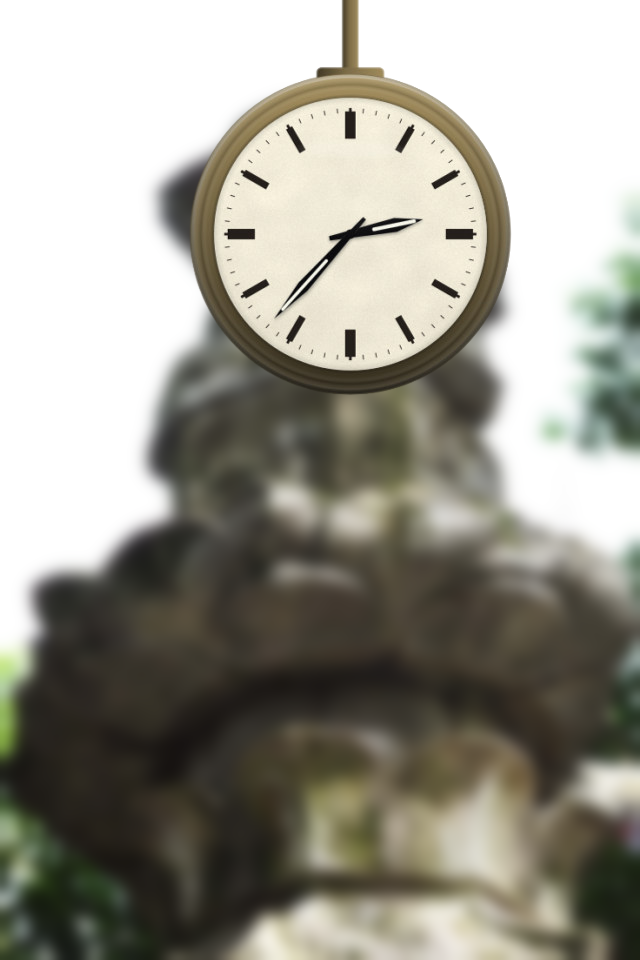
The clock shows h=2 m=37
